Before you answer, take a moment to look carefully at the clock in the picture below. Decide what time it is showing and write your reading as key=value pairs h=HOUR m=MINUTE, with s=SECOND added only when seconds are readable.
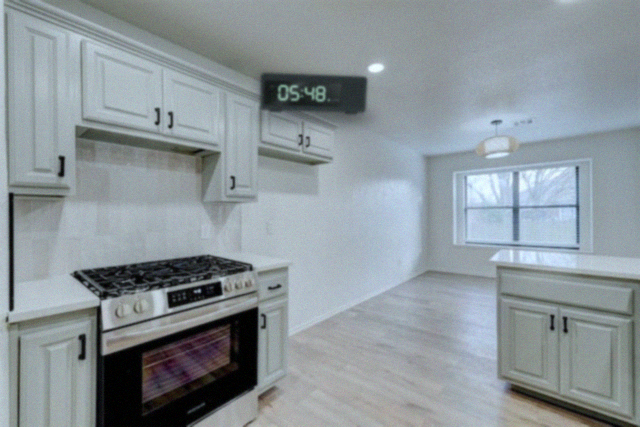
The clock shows h=5 m=48
